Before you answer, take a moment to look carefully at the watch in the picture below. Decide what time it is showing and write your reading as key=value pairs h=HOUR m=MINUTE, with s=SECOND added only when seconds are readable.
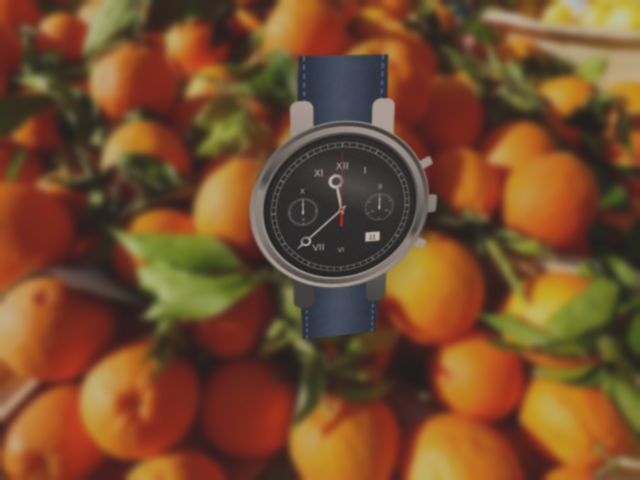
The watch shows h=11 m=38
